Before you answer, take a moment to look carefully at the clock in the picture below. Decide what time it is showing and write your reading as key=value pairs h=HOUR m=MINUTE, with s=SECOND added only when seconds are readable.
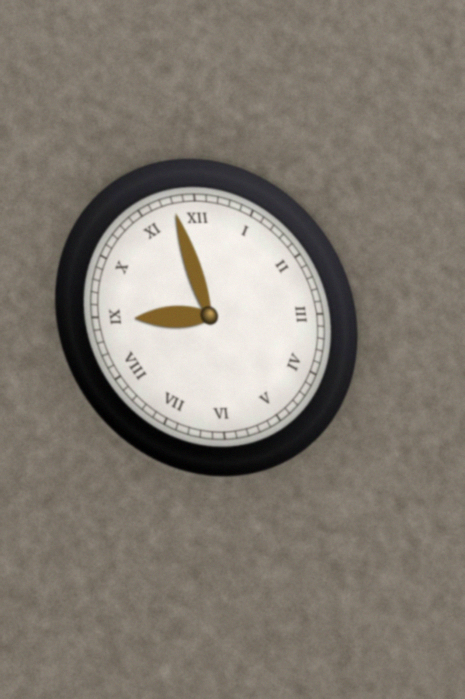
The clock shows h=8 m=58
